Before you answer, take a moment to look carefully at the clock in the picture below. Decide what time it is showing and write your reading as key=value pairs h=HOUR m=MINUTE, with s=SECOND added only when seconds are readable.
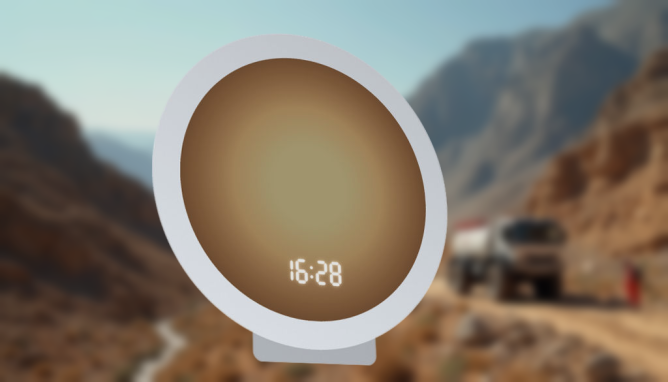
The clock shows h=16 m=28
